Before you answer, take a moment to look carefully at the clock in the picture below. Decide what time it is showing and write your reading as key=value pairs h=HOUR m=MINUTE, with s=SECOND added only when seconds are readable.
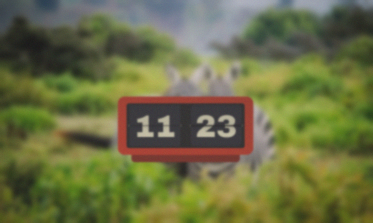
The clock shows h=11 m=23
